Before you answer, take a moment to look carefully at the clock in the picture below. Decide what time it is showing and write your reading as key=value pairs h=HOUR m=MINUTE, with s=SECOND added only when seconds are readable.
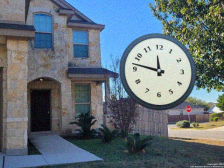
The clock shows h=11 m=47
